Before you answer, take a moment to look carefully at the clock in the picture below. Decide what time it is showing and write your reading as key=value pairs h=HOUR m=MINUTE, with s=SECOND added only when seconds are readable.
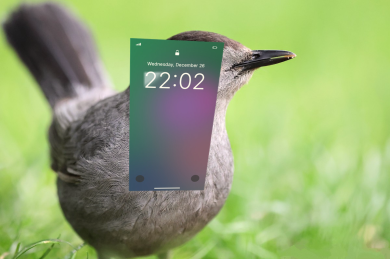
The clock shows h=22 m=2
